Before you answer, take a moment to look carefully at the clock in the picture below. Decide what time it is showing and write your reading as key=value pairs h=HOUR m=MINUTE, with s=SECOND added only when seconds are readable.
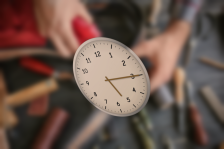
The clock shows h=5 m=15
